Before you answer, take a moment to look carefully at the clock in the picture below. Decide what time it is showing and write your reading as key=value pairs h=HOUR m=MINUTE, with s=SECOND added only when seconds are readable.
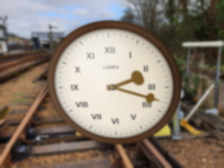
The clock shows h=2 m=18
